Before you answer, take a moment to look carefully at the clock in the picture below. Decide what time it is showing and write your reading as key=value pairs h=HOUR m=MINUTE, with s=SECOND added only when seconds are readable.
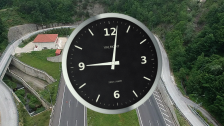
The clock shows h=9 m=2
